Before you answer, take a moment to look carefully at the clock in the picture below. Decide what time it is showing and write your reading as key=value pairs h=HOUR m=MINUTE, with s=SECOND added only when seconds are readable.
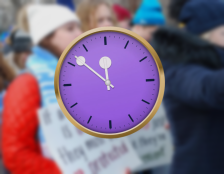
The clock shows h=11 m=52
